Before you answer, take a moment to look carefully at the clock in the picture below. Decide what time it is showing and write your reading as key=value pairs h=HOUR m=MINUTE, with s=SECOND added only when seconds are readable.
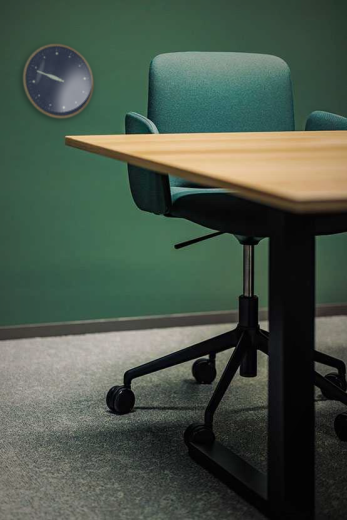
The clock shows h=9 m=49
